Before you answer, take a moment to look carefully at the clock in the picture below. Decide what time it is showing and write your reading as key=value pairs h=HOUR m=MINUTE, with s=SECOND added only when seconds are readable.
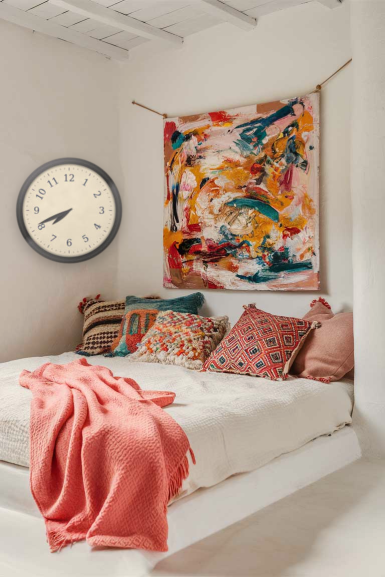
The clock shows h=7 m=41
